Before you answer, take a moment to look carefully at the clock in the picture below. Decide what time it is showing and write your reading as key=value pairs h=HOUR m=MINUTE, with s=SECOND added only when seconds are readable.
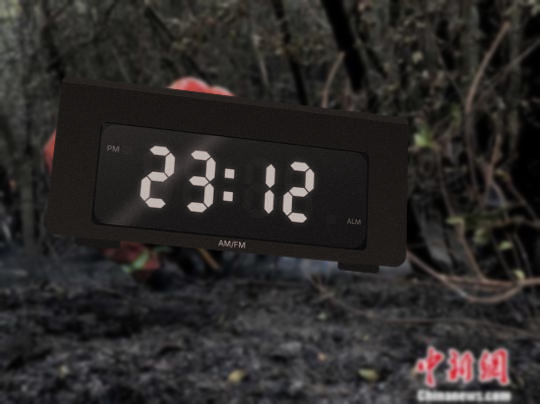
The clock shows h=23 m=12
